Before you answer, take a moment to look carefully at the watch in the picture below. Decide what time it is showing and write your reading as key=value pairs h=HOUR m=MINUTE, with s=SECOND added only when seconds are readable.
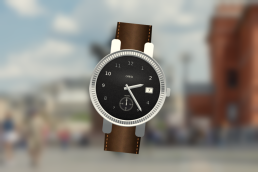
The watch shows h=2 m=24
